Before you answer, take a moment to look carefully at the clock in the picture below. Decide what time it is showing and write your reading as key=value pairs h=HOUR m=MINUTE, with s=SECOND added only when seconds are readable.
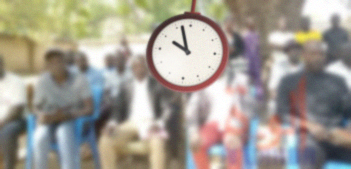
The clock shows h=9 m=57
